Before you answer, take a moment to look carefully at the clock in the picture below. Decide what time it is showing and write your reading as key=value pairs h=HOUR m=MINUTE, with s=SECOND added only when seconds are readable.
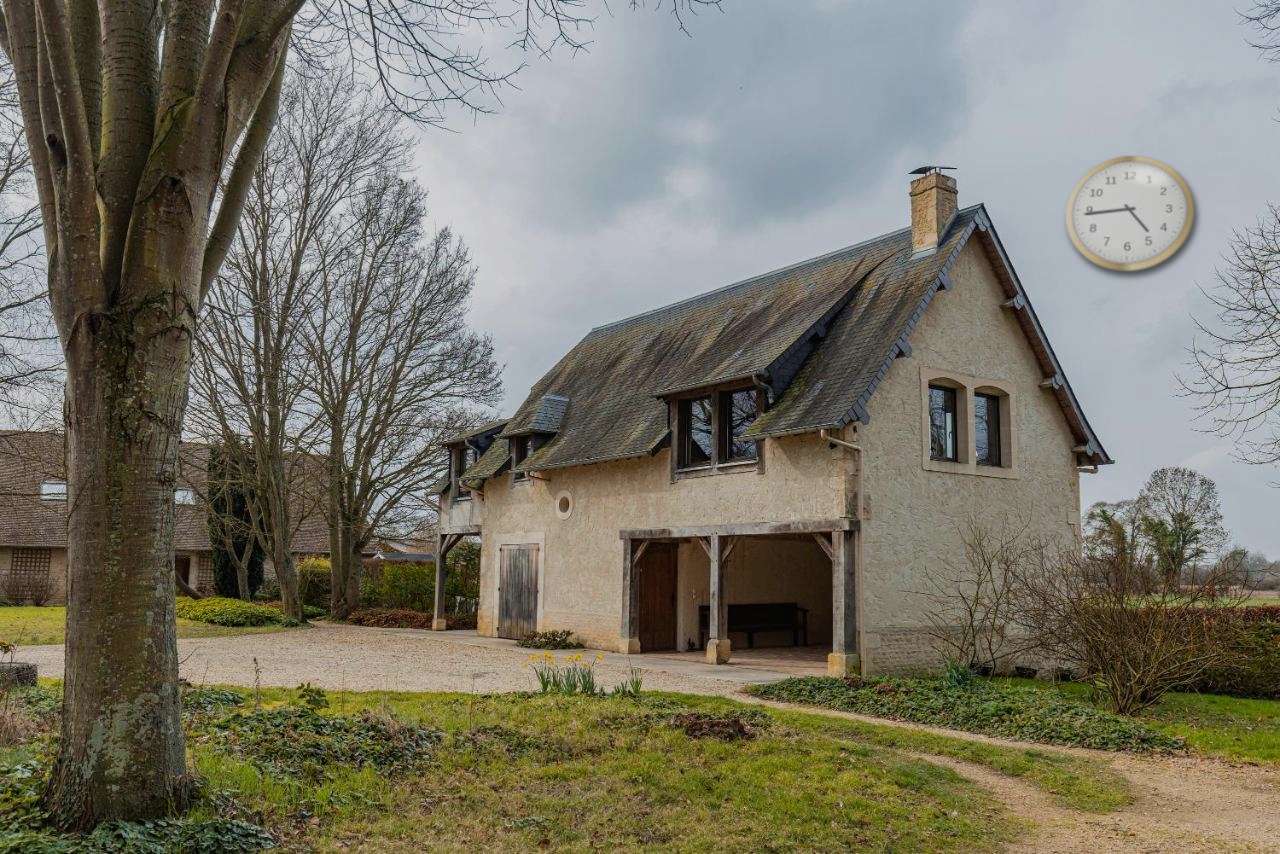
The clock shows h=4 m=44
